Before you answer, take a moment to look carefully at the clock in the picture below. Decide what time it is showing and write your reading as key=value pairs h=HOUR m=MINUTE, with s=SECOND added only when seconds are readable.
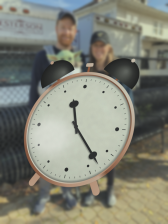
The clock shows h=11 m=23
